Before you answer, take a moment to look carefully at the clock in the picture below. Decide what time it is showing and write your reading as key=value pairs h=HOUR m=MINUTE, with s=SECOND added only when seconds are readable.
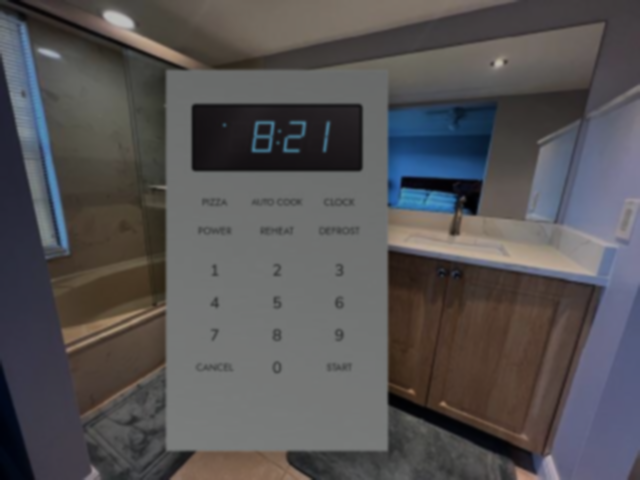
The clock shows h=8 m=21
